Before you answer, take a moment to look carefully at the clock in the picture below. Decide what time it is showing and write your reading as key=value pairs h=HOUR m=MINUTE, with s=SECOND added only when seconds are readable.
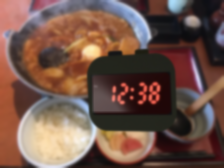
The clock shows h=12 m=38
